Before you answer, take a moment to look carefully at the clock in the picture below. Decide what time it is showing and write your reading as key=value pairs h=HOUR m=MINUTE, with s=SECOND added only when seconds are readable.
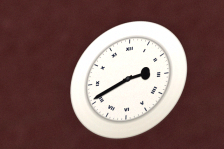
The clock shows h=2 m=41
